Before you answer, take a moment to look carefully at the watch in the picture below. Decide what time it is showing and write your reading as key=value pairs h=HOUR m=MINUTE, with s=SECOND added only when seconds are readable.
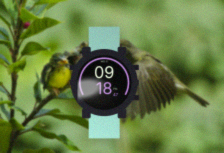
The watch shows h=9 m=18
